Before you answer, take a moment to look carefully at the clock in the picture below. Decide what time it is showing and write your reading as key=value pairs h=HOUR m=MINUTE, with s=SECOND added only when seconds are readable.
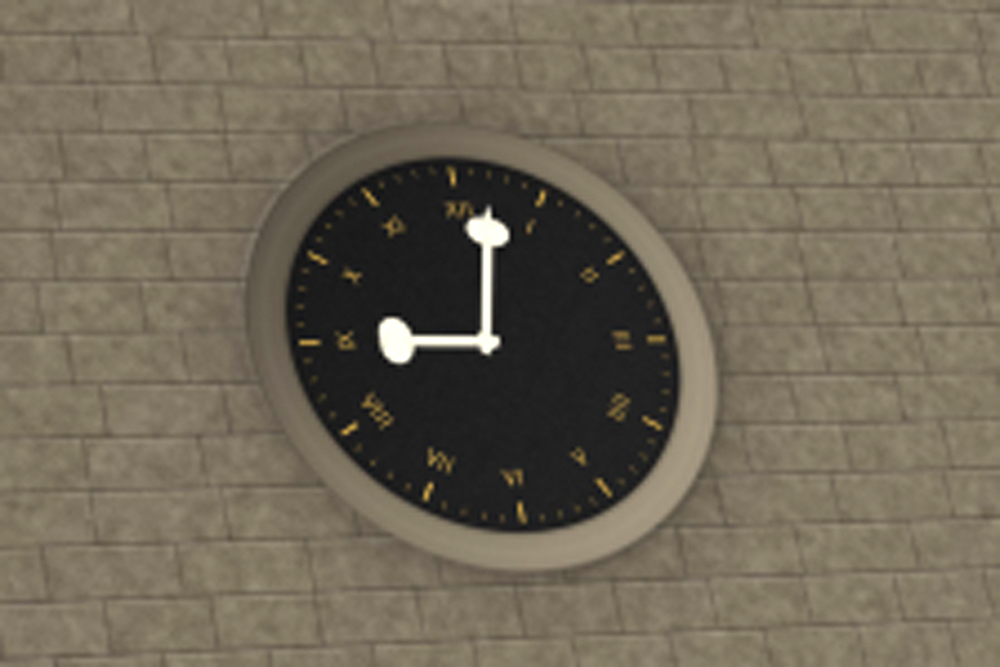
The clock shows h=9 m=2
